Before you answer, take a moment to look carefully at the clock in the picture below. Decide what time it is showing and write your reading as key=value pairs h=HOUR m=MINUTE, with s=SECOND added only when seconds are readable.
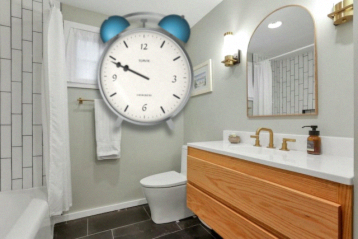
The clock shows h=9 m=49
